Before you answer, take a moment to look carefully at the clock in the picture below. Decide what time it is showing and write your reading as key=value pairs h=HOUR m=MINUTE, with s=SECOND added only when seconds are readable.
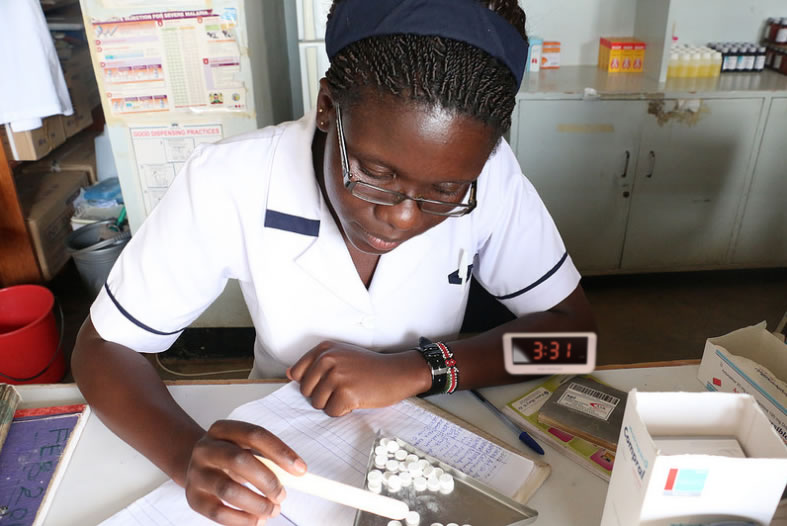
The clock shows h=3 m=31
